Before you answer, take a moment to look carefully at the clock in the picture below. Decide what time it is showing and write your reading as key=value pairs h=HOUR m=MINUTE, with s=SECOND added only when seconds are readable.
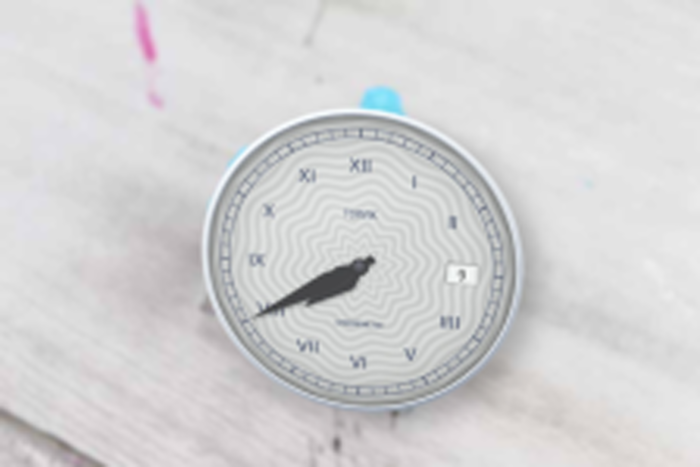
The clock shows h=7 m=40
